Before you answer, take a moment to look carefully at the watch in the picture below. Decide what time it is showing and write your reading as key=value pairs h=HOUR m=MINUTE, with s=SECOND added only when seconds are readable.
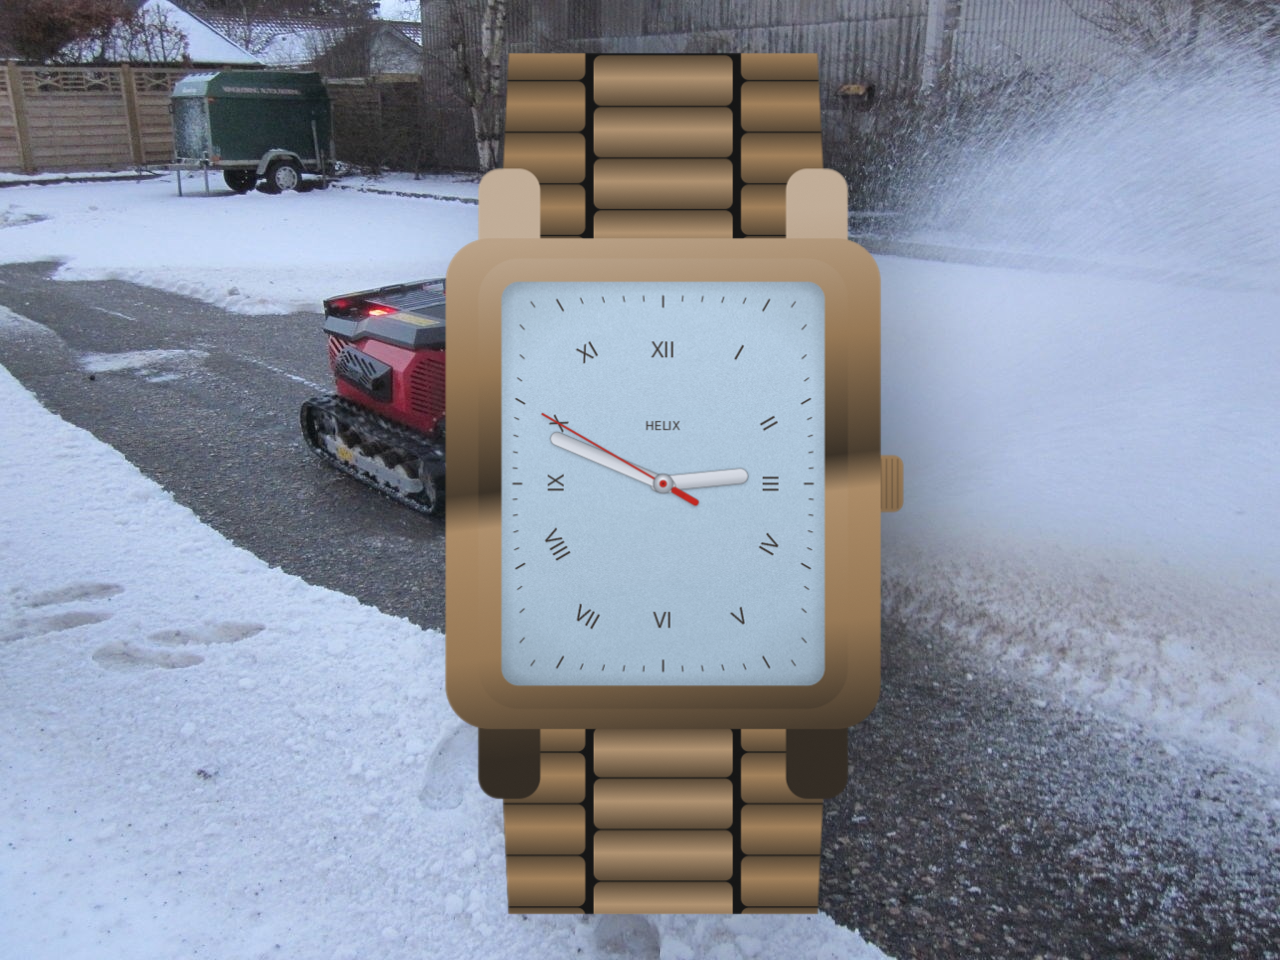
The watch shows h=2 m=48 s=50
